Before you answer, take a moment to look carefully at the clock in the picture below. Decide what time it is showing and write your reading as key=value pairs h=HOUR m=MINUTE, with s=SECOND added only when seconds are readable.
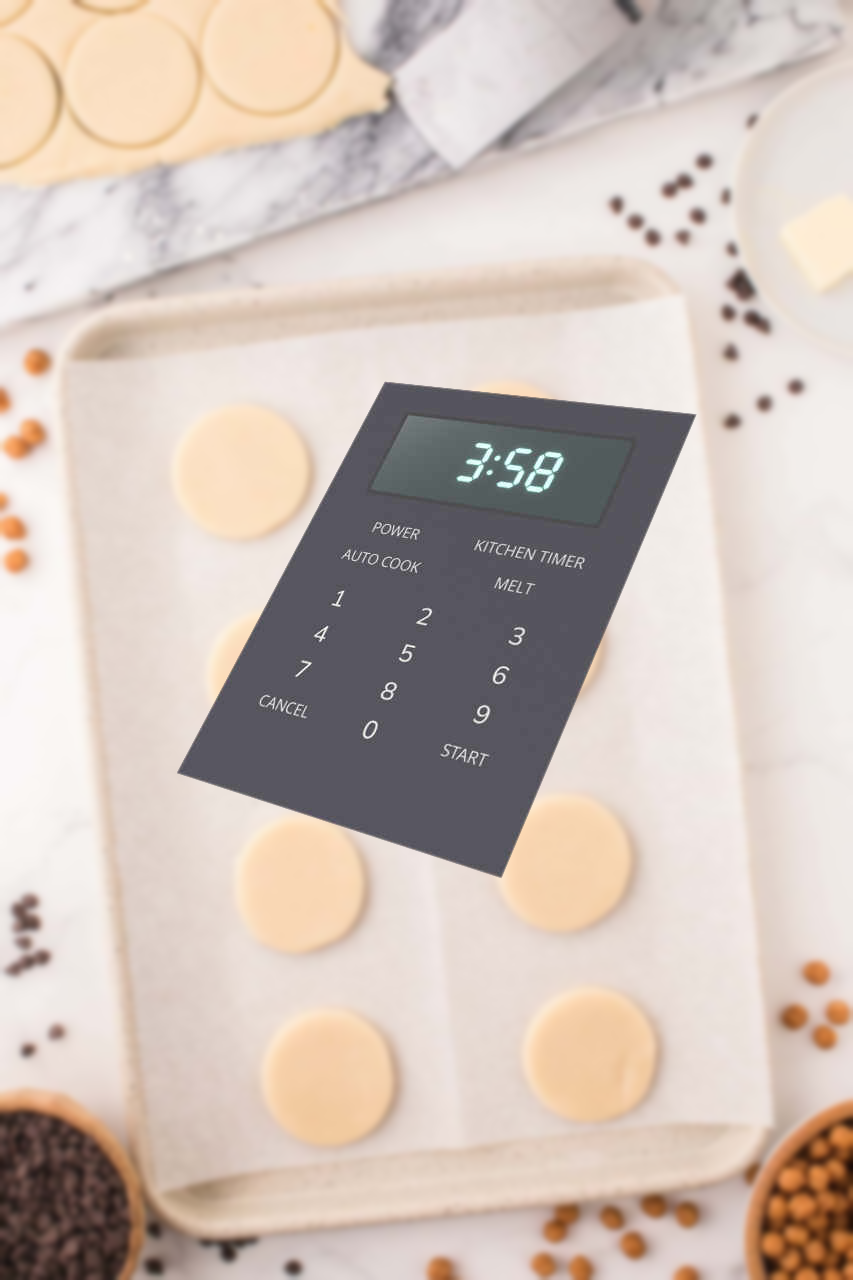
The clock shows h=3 m=58
